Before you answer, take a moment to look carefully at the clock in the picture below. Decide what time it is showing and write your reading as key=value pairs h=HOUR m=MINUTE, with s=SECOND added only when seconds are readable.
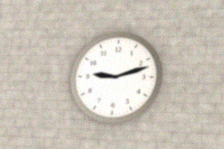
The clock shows h=9 m=12
